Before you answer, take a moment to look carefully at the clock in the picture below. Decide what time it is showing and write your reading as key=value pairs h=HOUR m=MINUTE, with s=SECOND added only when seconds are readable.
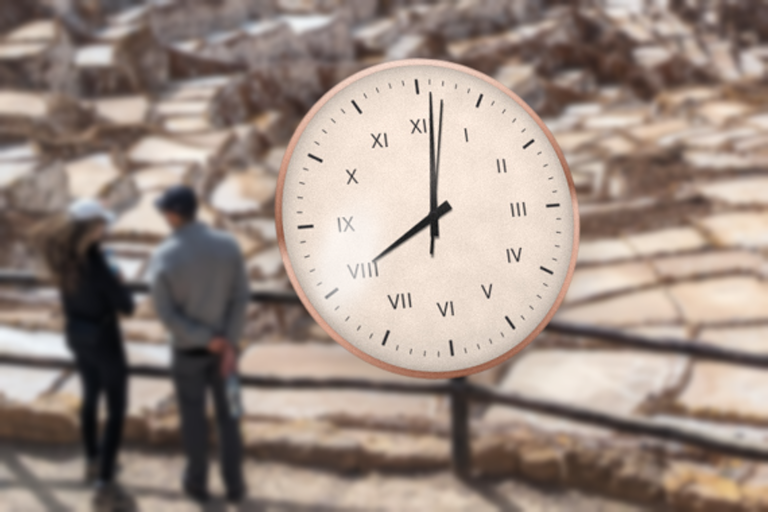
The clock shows h=8 m=1 s=2
